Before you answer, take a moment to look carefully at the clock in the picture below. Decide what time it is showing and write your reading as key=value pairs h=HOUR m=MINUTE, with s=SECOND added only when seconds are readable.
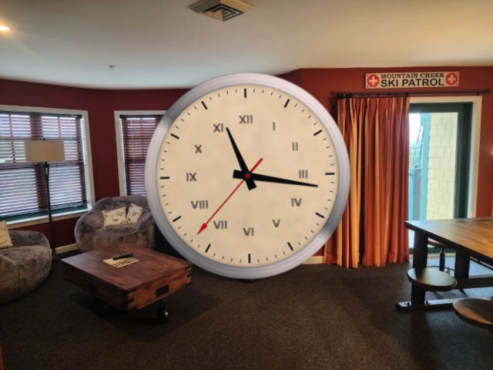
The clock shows h=11 m=16 s=37
